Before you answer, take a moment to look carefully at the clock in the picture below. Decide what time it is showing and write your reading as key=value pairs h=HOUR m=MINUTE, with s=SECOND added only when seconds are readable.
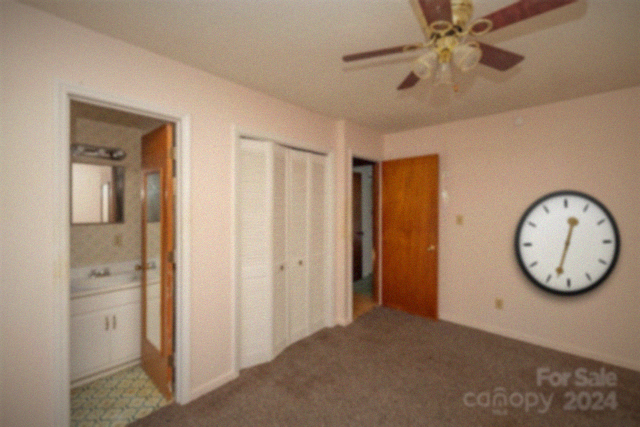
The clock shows h=12 m=33
